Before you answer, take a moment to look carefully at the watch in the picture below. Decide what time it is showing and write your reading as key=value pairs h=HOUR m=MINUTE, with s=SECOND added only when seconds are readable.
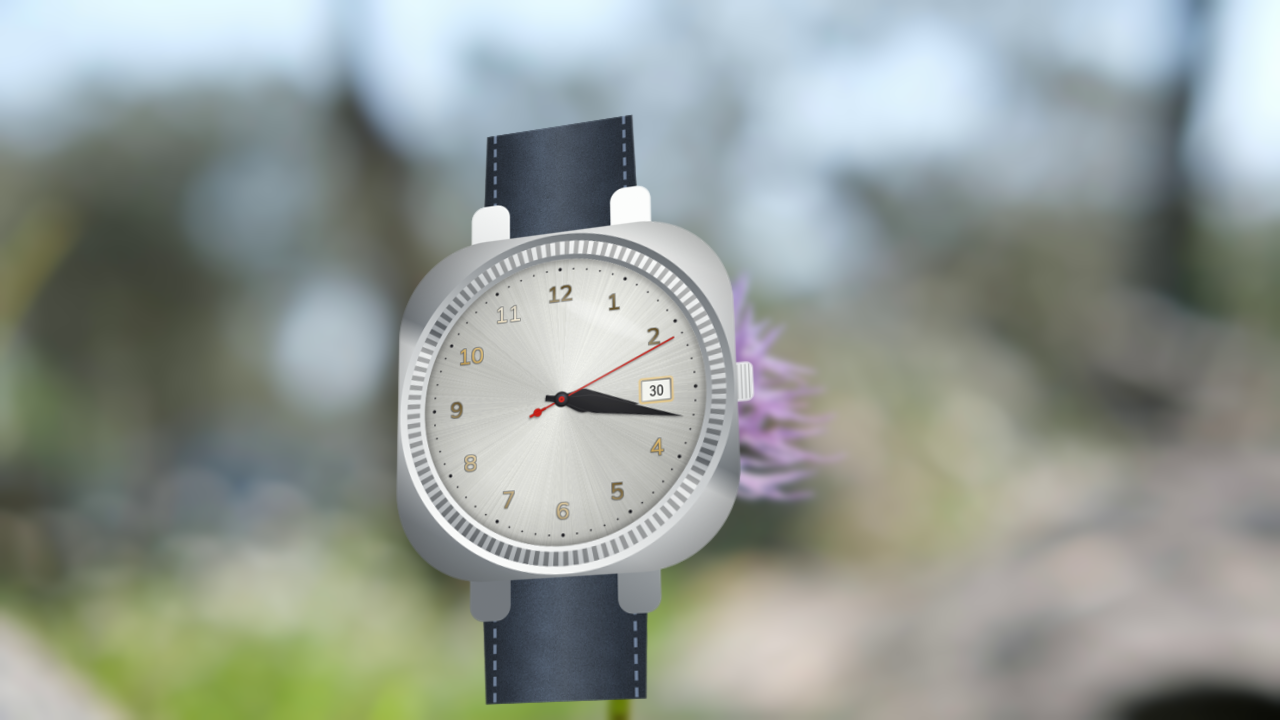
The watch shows h=3 m=17 s=11
